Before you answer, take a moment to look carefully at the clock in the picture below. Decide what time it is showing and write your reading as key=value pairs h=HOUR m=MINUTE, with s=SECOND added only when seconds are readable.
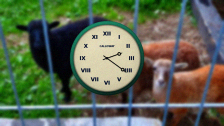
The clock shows h=2 m=21
